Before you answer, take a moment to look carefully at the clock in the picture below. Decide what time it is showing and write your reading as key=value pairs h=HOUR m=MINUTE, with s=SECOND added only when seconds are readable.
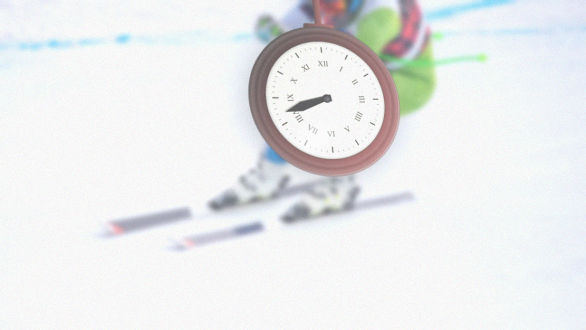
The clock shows h=8 m=42
